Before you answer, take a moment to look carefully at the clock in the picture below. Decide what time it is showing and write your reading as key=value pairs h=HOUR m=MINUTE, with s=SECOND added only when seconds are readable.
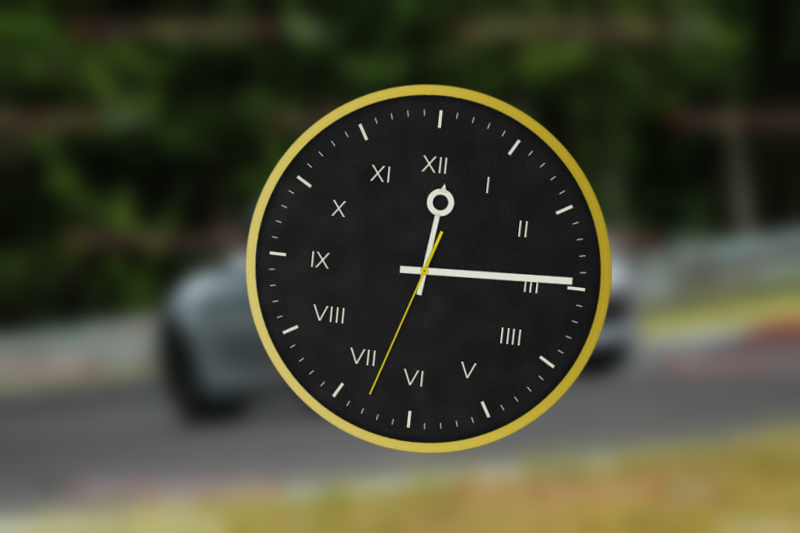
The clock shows h=12 m=14 s=33
